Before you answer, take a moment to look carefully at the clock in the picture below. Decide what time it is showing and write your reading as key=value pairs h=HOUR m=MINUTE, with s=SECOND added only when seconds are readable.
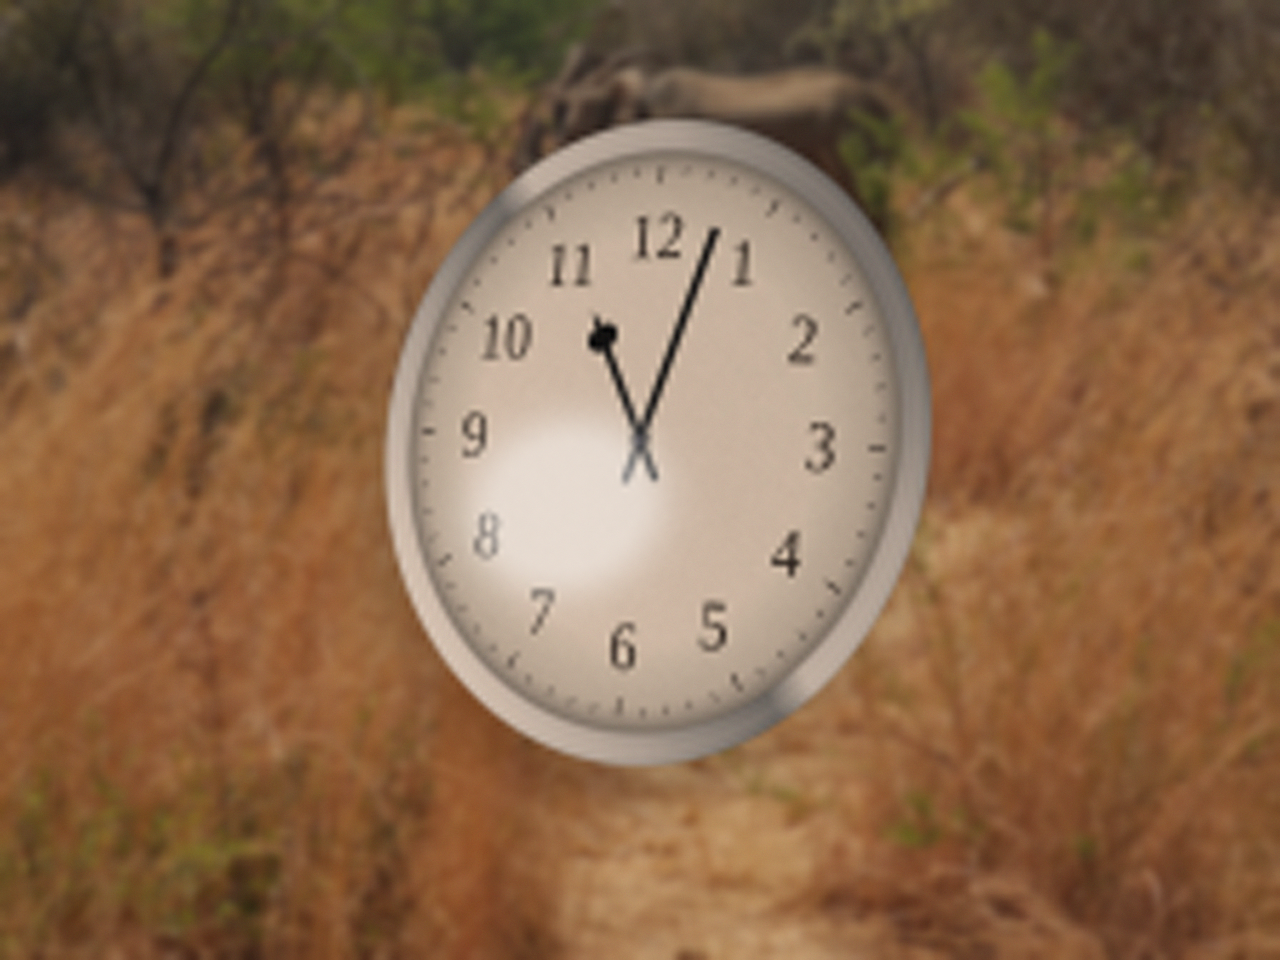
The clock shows h=11 m=3
